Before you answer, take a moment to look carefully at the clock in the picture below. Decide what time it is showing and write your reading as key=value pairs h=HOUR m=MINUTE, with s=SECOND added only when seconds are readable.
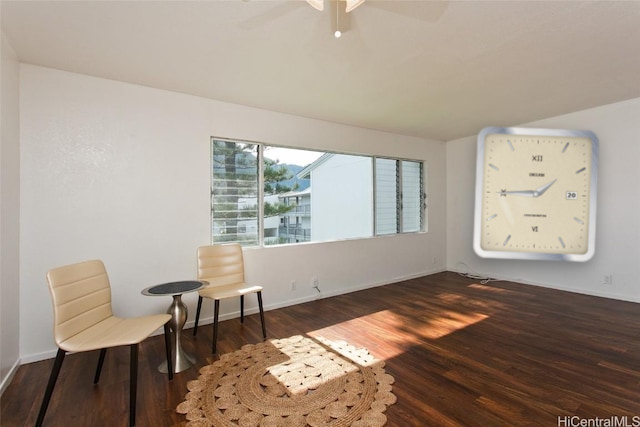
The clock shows h=1 m=45
